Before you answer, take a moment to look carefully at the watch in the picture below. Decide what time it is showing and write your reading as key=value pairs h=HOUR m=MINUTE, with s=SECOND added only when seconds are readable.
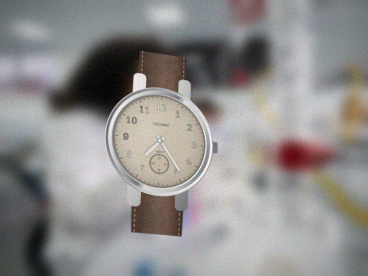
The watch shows h=7 m=24
